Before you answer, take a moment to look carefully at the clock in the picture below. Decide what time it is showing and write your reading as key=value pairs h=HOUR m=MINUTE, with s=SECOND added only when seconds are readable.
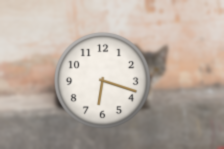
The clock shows h=6 m=18
